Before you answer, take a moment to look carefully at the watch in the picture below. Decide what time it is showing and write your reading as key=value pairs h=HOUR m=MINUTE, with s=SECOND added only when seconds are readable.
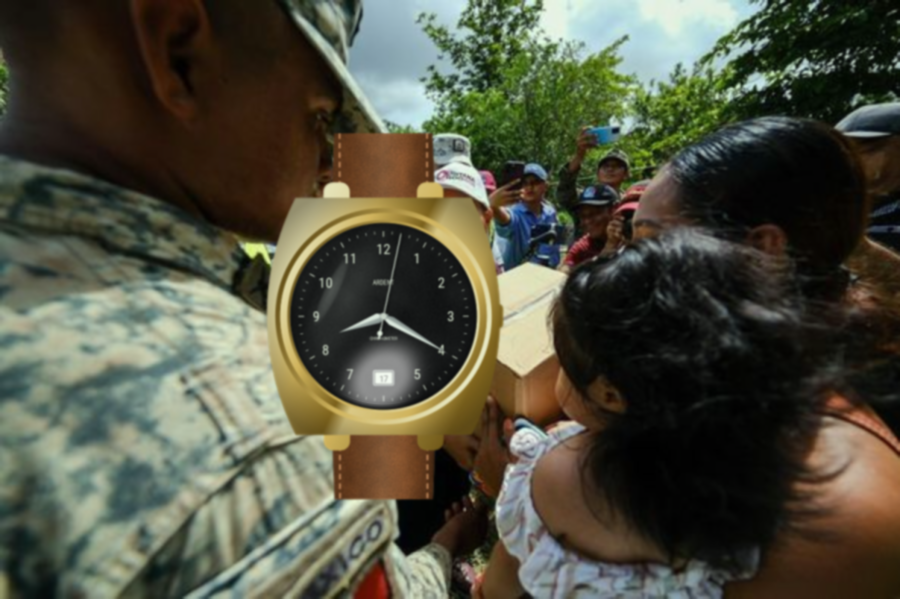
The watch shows h=8 m=20 s=2
